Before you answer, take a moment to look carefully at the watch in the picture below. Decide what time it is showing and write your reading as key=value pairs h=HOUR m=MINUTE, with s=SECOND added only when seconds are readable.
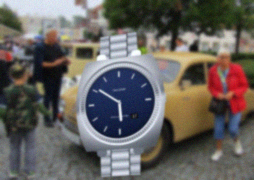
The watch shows h=5 m=51
